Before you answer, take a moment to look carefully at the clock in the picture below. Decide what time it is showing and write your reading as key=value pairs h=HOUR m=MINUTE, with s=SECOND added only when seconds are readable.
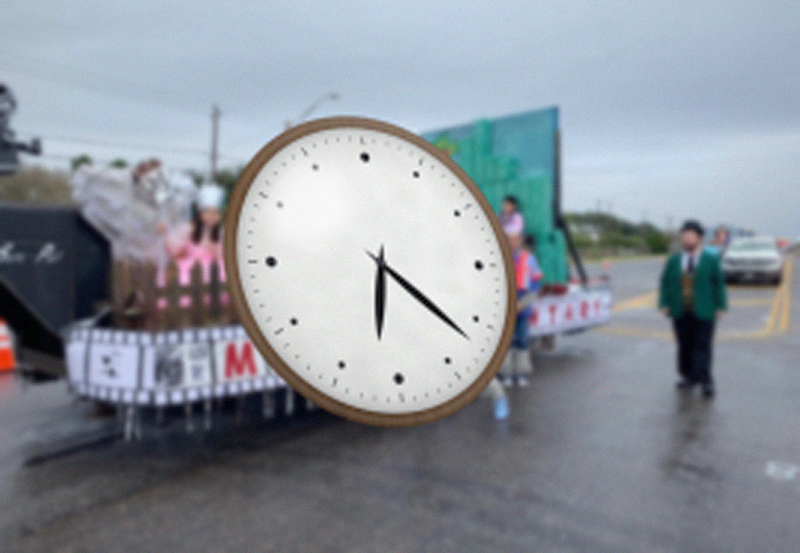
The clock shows h=6 m=22
